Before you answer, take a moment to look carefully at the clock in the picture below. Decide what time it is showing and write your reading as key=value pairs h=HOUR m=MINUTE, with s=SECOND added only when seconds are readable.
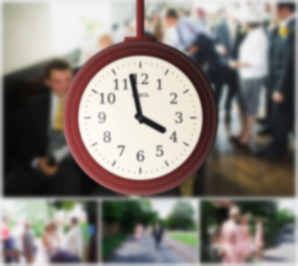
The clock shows h=3 m=58
